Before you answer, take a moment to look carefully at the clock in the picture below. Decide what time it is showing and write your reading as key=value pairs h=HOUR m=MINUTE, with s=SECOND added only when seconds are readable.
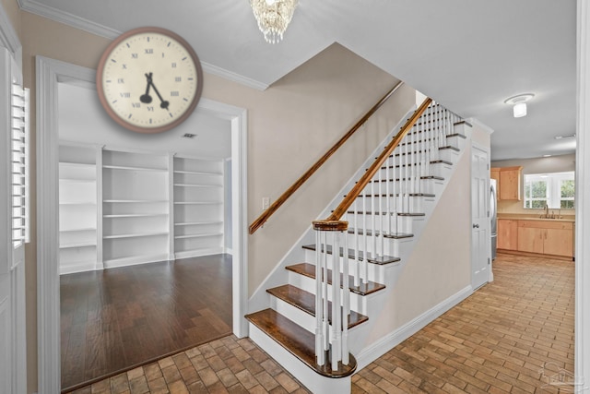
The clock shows h=6 m=25
